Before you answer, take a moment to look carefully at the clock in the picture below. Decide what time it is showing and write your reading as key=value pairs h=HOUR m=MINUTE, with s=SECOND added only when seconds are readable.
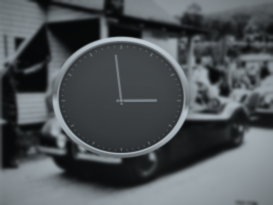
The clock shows h=2 m=59
